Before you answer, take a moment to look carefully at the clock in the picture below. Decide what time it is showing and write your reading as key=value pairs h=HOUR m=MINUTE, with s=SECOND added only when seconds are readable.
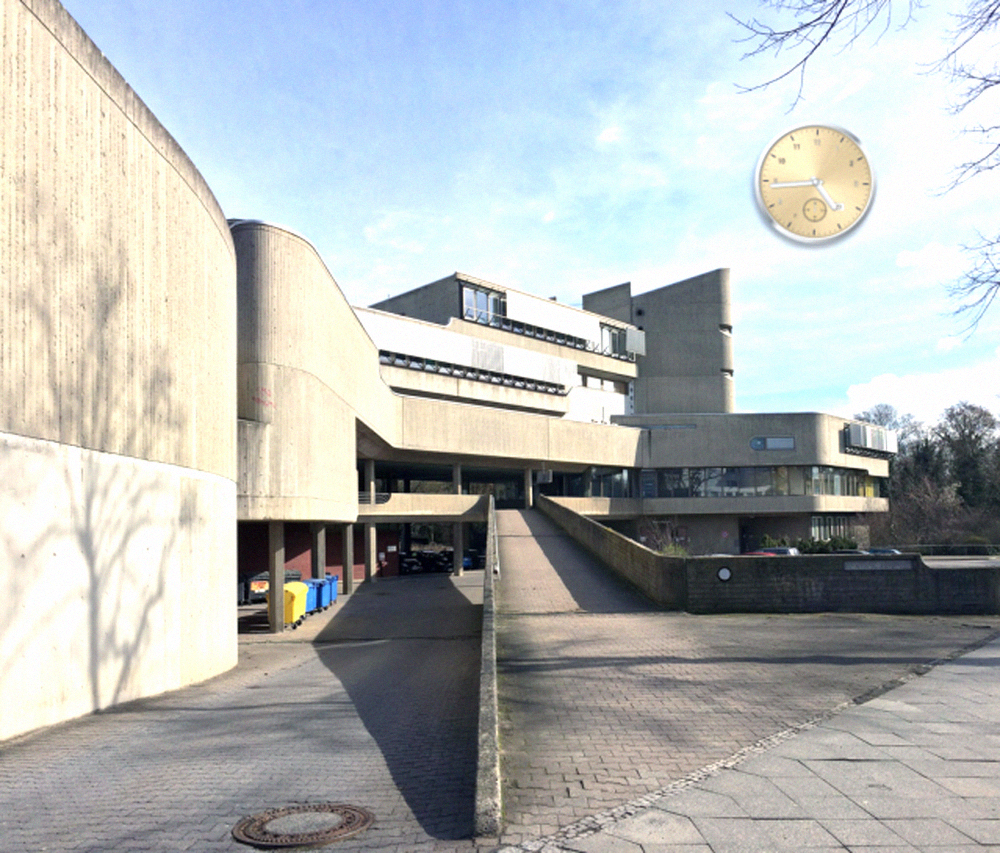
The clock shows h=4 m=44
